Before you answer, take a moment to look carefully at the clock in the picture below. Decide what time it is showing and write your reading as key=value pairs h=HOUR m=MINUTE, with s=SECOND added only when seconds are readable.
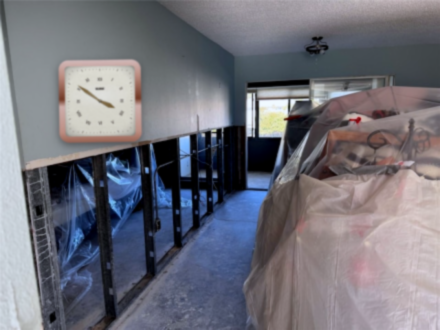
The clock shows h=3 m=51
